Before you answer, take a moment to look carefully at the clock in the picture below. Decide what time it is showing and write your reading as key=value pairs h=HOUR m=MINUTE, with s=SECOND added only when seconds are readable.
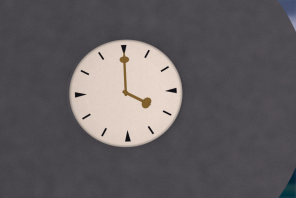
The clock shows h=4 m=0
